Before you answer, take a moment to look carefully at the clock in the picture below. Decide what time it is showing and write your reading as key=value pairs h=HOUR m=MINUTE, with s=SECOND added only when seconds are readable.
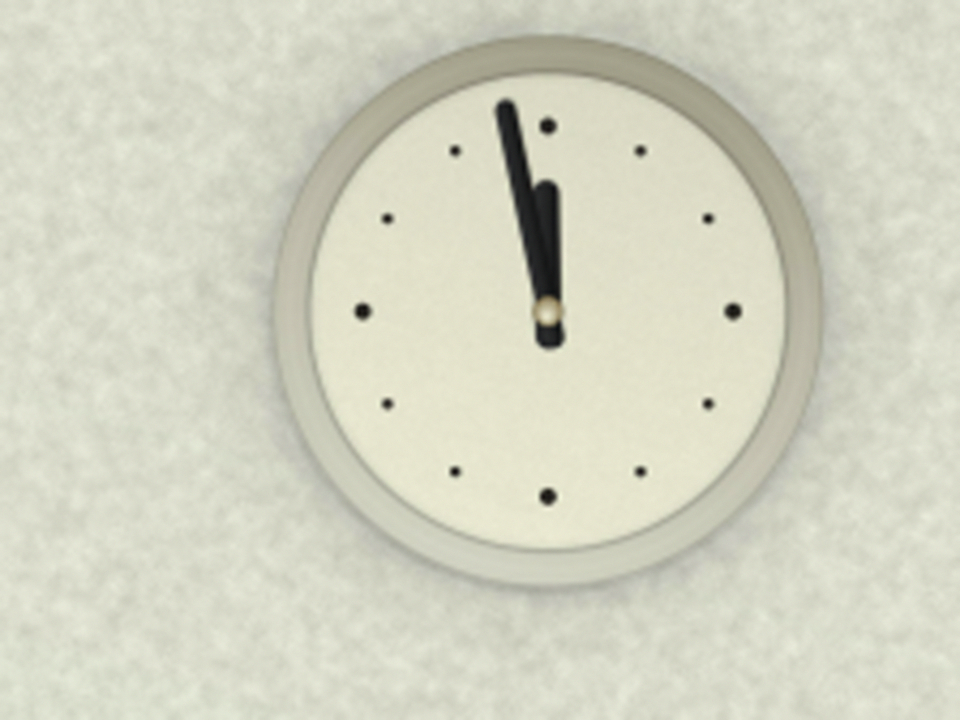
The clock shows h=11 m=58
